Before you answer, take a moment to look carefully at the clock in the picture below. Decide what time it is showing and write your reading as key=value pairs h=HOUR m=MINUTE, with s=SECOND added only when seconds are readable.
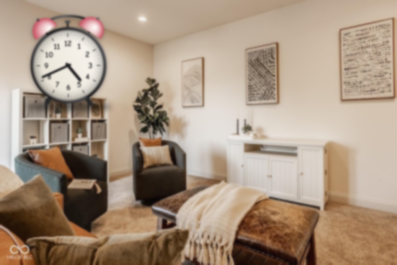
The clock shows h=4 m=41
